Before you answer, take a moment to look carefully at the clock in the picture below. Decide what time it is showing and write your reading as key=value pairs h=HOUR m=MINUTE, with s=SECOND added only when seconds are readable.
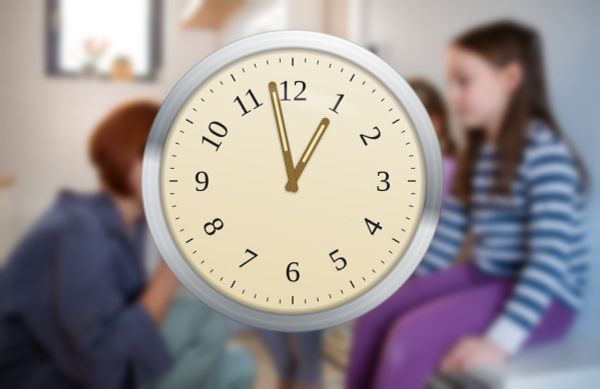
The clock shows h=12 m=58
